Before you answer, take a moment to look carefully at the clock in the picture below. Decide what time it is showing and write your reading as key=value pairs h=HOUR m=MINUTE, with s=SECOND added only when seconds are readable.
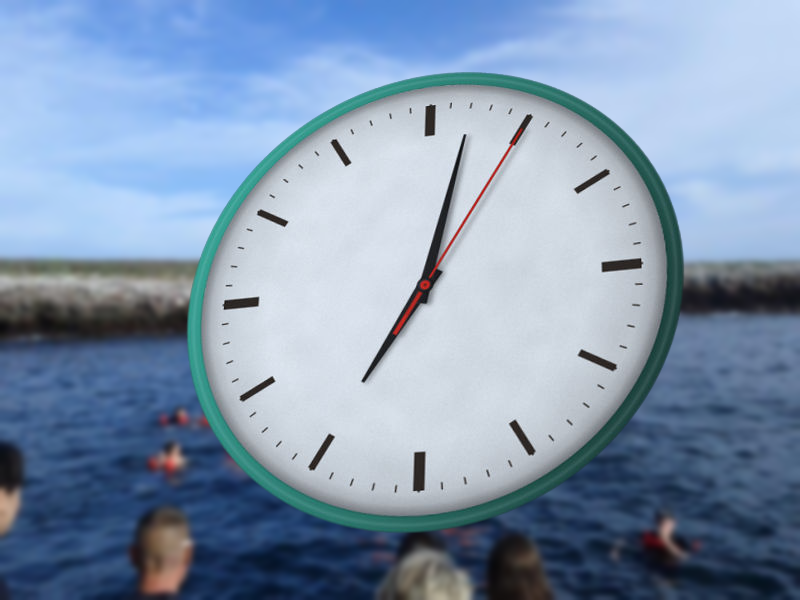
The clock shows h=7 m=2 s=5
